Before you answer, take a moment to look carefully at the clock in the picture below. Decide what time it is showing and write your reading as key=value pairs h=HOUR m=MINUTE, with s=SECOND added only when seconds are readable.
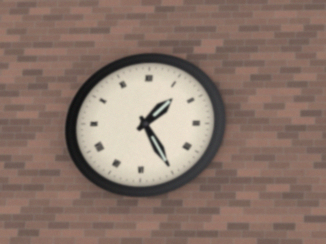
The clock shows h=1 m=25
